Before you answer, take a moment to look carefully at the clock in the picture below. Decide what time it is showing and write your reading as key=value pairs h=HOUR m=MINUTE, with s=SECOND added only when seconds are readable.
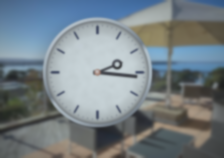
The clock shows h=2 m=16
